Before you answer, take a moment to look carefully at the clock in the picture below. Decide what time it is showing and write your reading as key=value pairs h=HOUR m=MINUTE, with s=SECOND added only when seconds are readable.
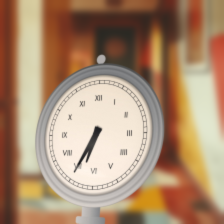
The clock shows h=6 m=35
